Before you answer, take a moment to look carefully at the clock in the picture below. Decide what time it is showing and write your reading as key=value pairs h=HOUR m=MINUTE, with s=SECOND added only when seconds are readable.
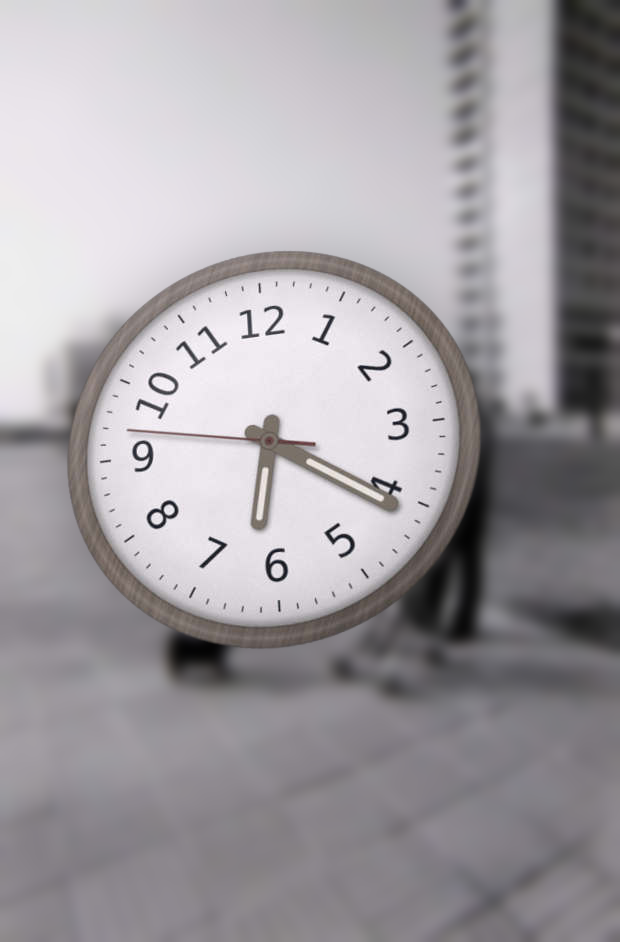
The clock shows h=6 m=20 s=47
